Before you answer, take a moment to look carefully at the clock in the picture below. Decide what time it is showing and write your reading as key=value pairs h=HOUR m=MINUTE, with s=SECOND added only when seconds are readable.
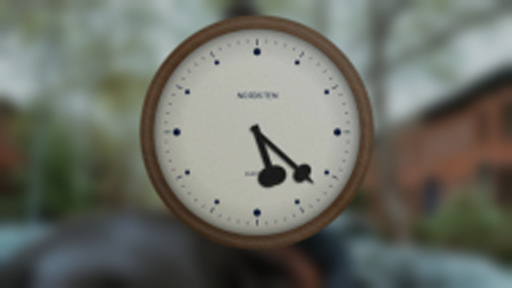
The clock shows h=5 m=22
